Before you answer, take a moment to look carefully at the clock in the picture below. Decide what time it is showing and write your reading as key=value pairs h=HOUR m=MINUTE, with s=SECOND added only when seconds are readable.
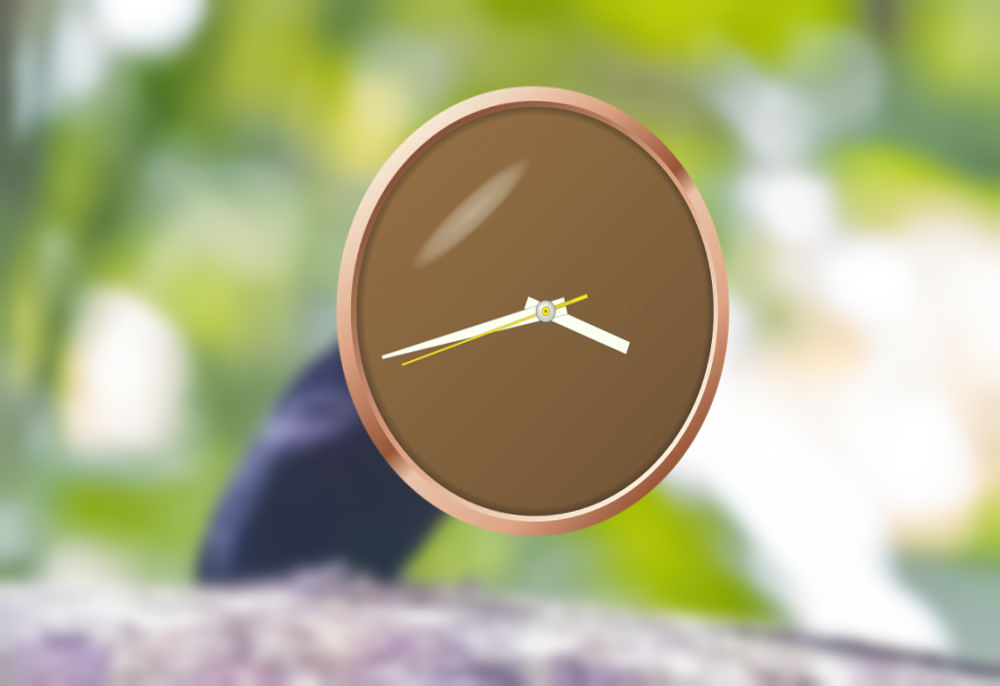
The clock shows h=3 m=42 s=42
